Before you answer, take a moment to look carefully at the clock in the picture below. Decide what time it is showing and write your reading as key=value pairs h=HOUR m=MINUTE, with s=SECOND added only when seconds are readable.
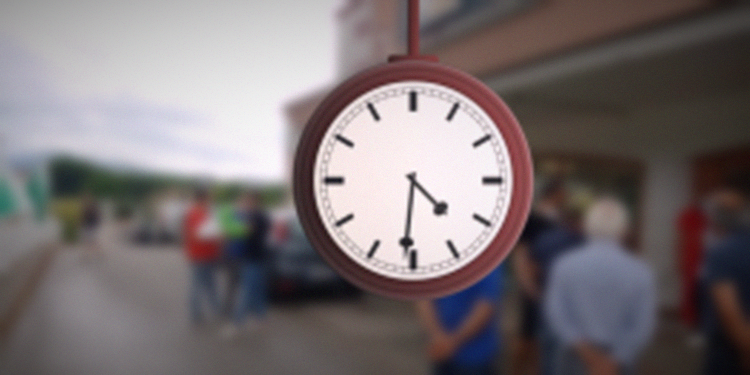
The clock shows h=4 m=31
